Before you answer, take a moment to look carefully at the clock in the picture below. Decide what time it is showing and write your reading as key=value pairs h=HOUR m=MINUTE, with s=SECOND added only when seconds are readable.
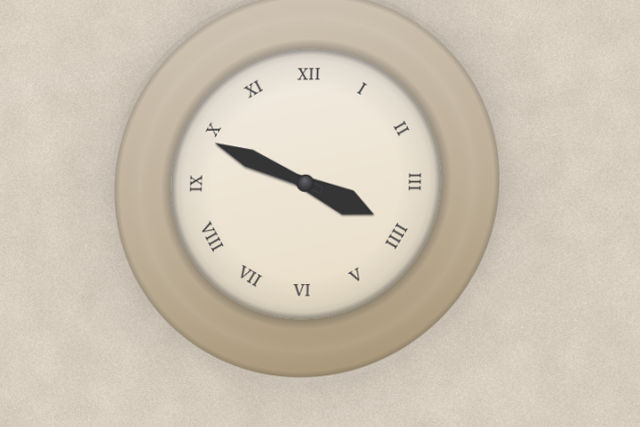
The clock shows h=3 m=49
